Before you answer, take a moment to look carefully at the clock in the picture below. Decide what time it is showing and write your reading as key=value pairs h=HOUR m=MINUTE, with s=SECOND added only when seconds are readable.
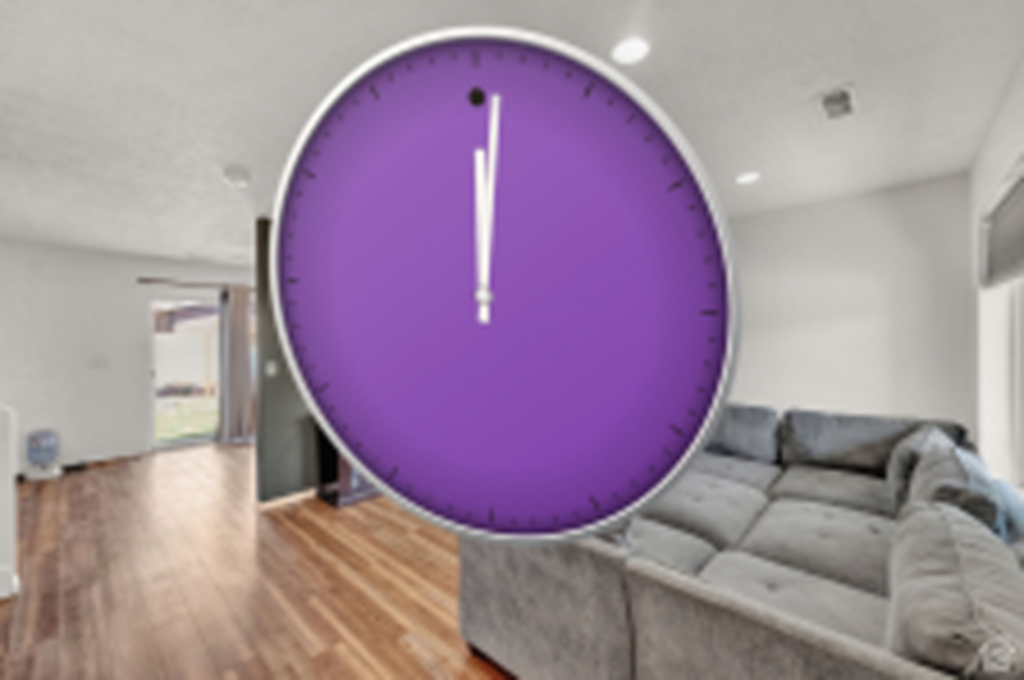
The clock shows h=12 m=1
